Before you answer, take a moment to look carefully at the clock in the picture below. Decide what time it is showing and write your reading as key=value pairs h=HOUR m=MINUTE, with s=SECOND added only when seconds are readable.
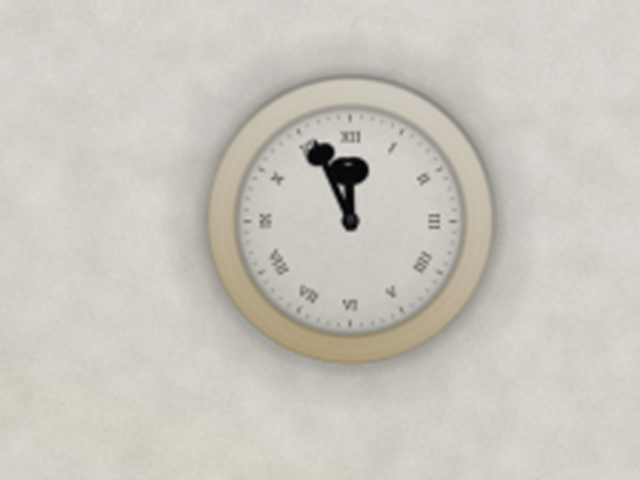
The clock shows h=11 m=56
